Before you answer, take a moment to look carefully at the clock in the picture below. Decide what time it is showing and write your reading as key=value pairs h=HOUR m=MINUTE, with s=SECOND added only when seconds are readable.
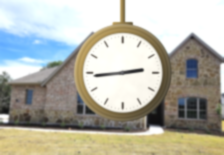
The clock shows h=2 m=44
